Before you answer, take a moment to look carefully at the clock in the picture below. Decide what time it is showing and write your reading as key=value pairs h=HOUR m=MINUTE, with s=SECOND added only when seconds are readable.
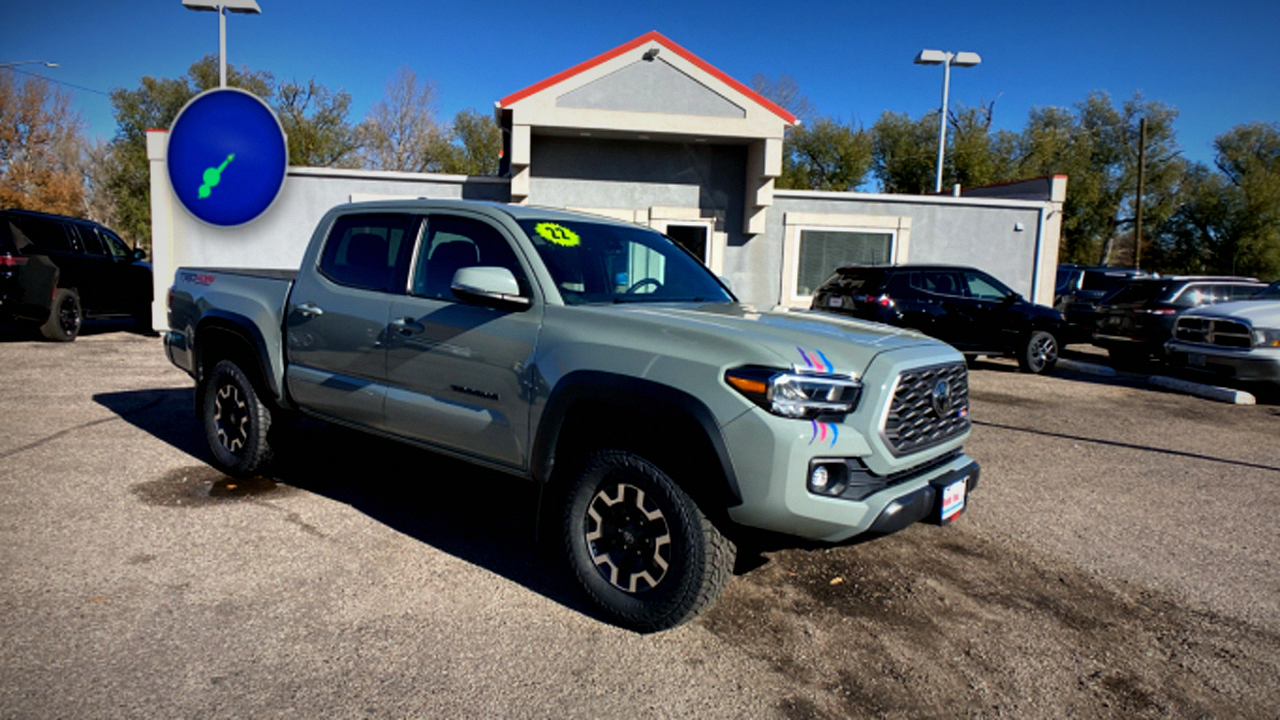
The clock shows h=7 m=37
